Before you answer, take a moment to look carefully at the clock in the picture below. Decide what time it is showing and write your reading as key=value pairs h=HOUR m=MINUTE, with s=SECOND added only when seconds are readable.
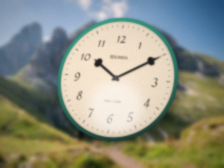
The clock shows h=10 m=10
